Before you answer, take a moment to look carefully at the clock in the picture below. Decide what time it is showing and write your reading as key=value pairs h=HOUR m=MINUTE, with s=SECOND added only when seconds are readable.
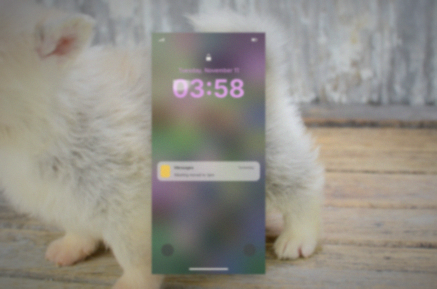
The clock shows h=3 m=58
